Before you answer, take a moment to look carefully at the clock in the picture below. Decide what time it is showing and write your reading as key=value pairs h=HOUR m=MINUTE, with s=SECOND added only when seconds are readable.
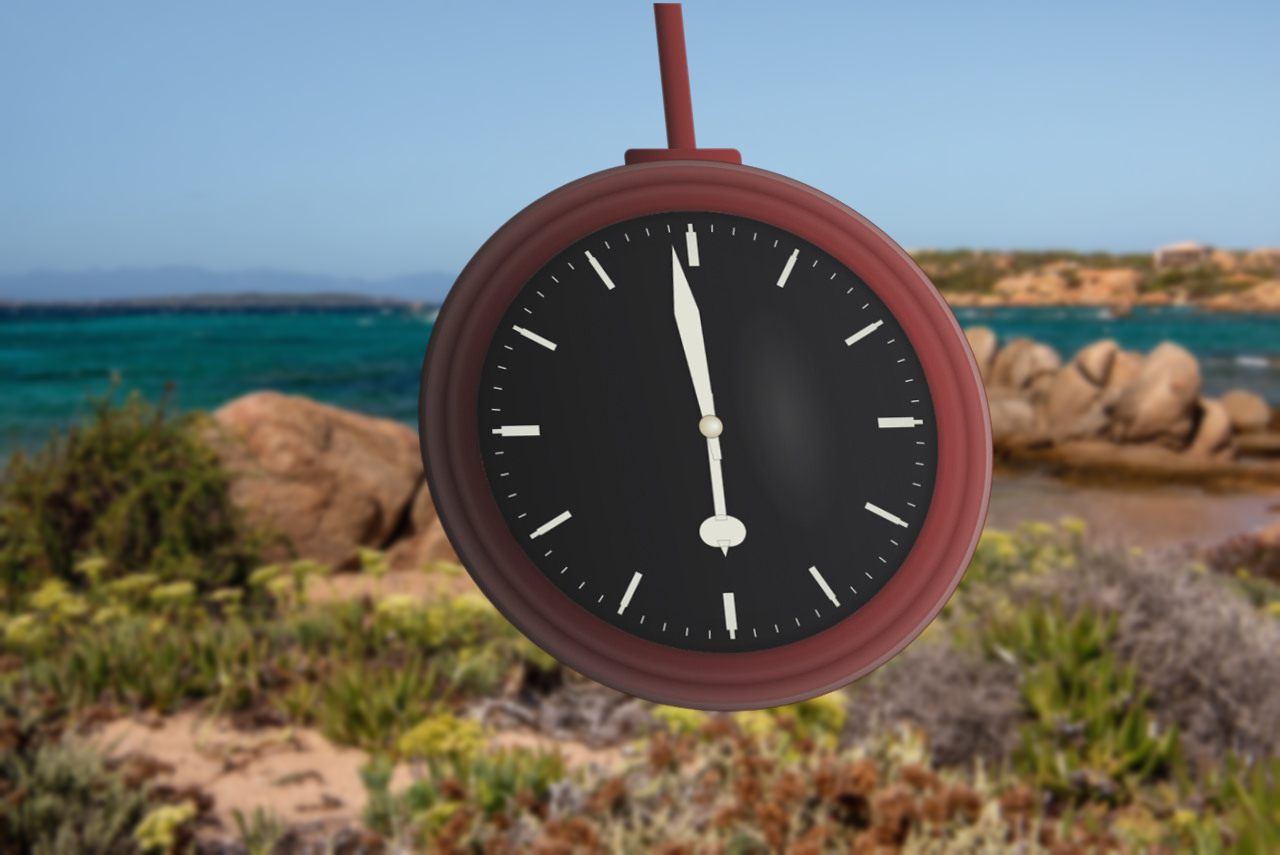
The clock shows h=5 m=59
